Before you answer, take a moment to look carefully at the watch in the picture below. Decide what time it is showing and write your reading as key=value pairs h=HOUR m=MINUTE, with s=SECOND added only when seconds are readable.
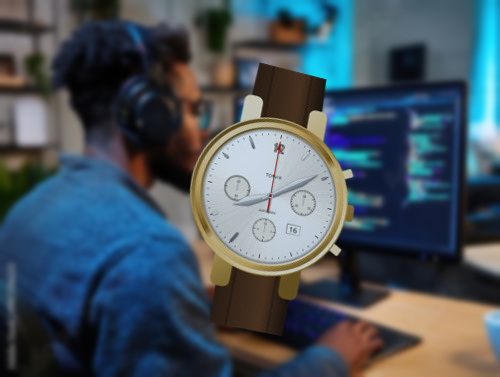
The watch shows h=8 m=9
